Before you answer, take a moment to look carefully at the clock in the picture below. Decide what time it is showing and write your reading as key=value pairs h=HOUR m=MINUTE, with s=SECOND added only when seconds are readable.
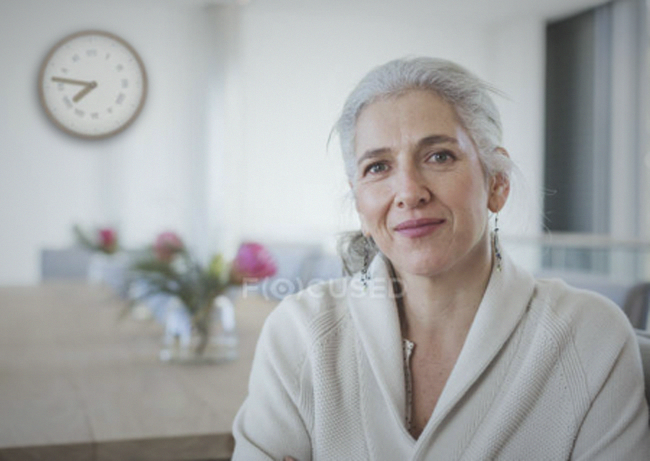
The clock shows h=7 m=47
